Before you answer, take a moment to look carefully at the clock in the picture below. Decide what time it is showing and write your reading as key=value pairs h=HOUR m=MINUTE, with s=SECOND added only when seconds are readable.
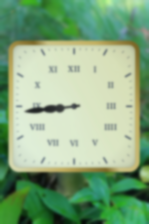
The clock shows h=8 m=44
